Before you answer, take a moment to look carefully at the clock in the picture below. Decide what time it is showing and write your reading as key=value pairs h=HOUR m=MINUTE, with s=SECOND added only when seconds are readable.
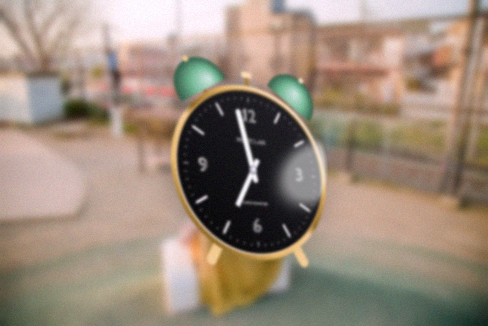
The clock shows h=6 m=58
